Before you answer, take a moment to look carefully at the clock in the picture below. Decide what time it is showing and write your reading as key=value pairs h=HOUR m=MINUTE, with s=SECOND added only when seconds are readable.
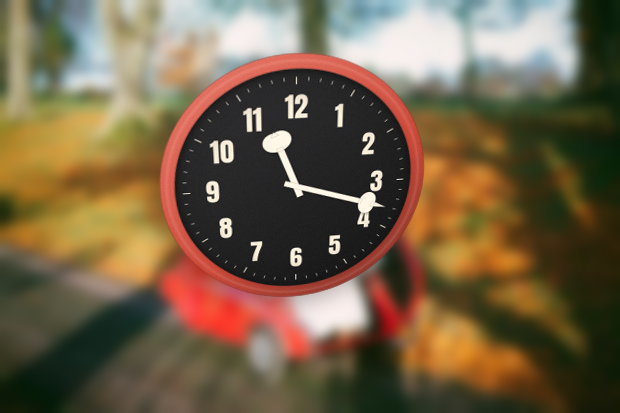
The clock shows h=11 m=18
